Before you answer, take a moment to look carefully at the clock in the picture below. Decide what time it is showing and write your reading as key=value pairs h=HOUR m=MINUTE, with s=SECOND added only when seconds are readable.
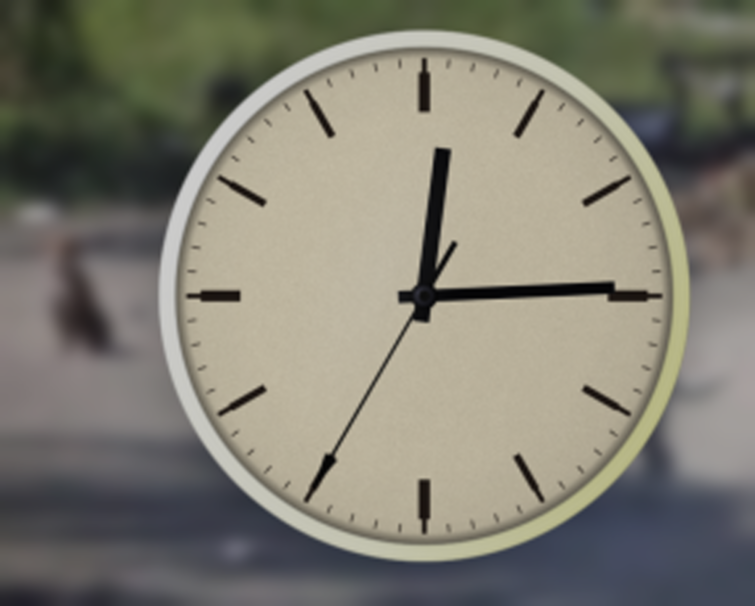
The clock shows h=12 m=14 s=35
